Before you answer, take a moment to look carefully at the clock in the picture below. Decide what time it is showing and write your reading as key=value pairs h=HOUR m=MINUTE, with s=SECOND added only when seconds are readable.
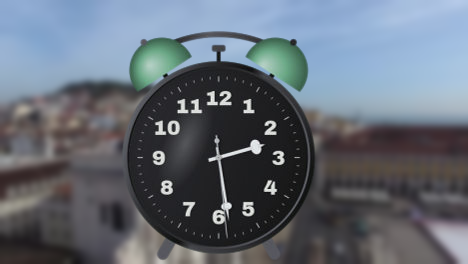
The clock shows h=2 m=28 s=29
